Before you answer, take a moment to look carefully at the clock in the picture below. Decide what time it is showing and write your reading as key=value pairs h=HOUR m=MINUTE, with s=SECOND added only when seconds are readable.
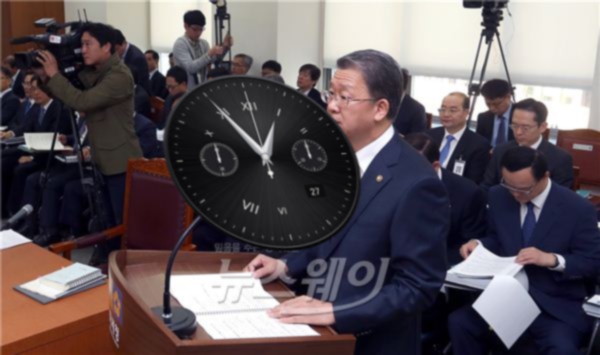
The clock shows h=12 m=55
